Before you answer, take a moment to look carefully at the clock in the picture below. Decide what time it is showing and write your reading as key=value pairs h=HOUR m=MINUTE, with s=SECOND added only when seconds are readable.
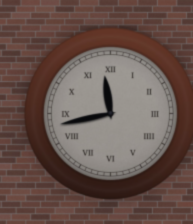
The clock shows h=11 m=43
